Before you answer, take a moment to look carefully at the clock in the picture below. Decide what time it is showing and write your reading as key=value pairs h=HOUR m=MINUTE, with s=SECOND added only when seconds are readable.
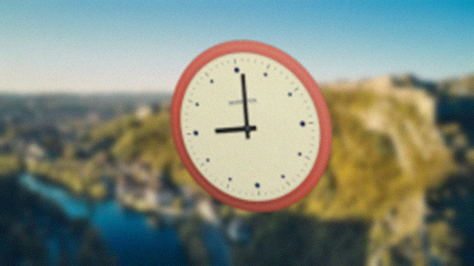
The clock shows h=9 m=1
